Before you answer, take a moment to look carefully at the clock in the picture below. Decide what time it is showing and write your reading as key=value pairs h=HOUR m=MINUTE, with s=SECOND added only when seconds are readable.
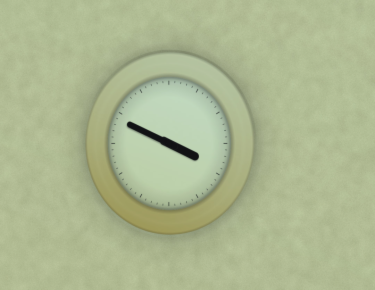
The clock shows h=3 m=49
